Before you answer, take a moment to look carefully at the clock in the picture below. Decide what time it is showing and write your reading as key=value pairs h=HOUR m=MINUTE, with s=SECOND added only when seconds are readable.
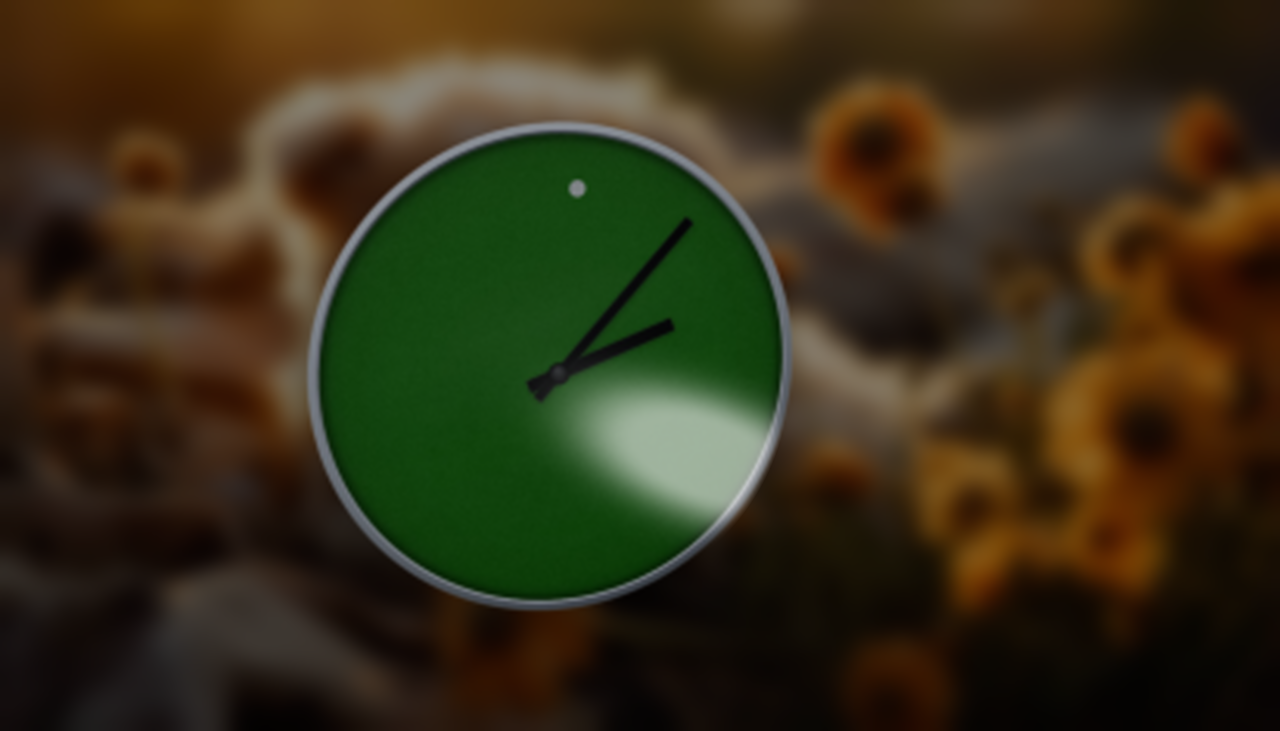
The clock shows h=2 m=6
